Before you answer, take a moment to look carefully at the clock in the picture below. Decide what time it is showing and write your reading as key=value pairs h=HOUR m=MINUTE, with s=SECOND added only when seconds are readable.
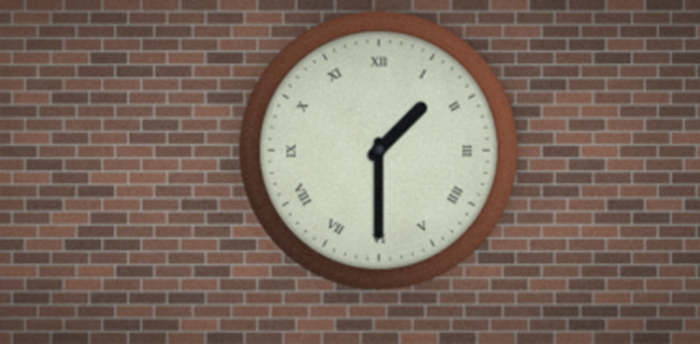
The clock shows h=1 m=30
